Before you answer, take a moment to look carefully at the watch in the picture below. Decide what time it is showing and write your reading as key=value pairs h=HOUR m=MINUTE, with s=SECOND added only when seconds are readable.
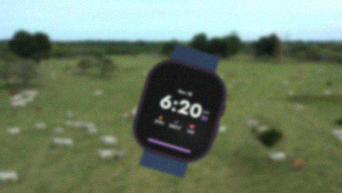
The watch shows h=6 m=20
